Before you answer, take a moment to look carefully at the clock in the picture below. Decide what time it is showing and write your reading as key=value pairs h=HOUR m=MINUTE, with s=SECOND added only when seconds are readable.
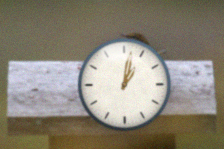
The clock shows h=1 m=2
